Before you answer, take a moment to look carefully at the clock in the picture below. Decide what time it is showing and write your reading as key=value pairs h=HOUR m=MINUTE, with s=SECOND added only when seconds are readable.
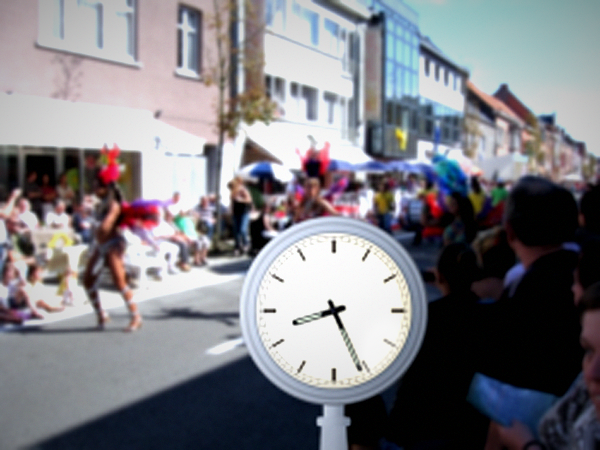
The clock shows h=8 m=26
